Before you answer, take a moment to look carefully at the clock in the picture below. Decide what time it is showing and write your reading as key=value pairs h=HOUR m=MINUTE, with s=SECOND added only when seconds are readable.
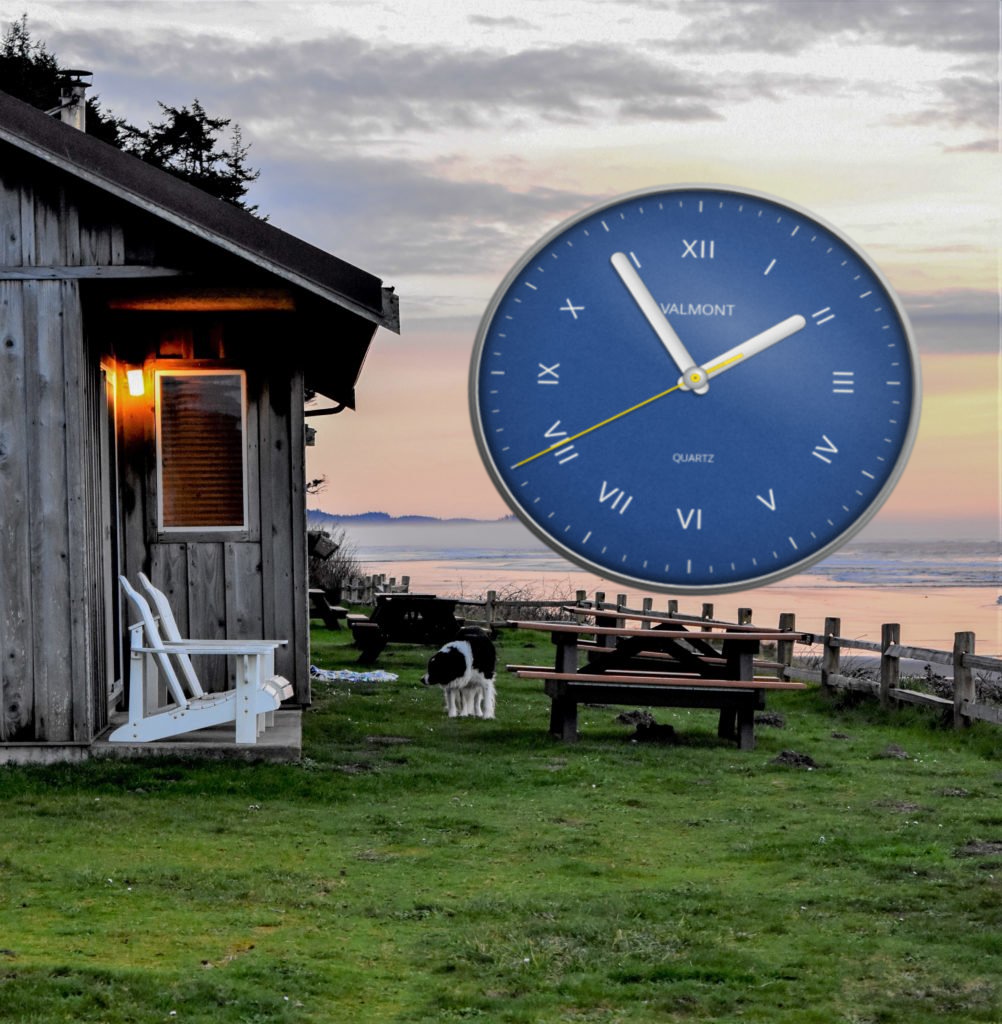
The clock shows h=1 m=54 s=40
